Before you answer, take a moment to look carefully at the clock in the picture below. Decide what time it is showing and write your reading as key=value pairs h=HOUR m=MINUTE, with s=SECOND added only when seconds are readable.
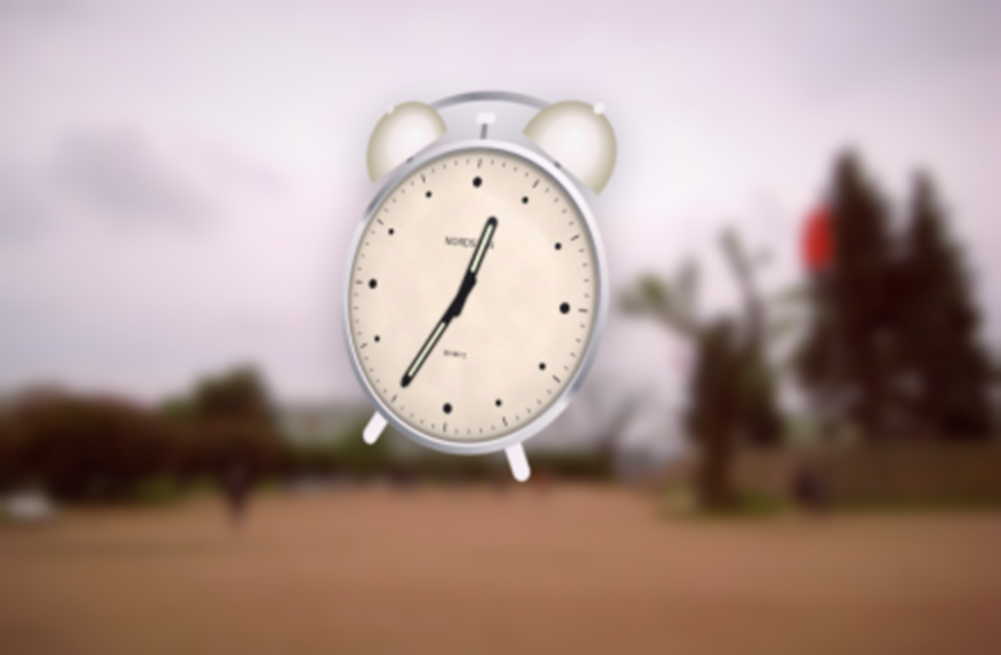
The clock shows h=12 m=35
